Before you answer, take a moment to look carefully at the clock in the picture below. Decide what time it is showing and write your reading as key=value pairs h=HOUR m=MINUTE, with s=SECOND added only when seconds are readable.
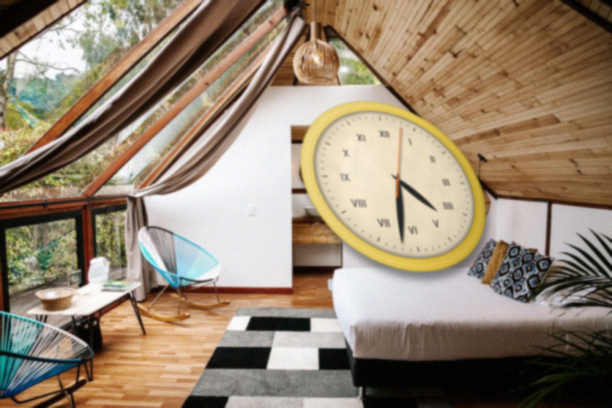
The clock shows h=4 m=32 s=3
